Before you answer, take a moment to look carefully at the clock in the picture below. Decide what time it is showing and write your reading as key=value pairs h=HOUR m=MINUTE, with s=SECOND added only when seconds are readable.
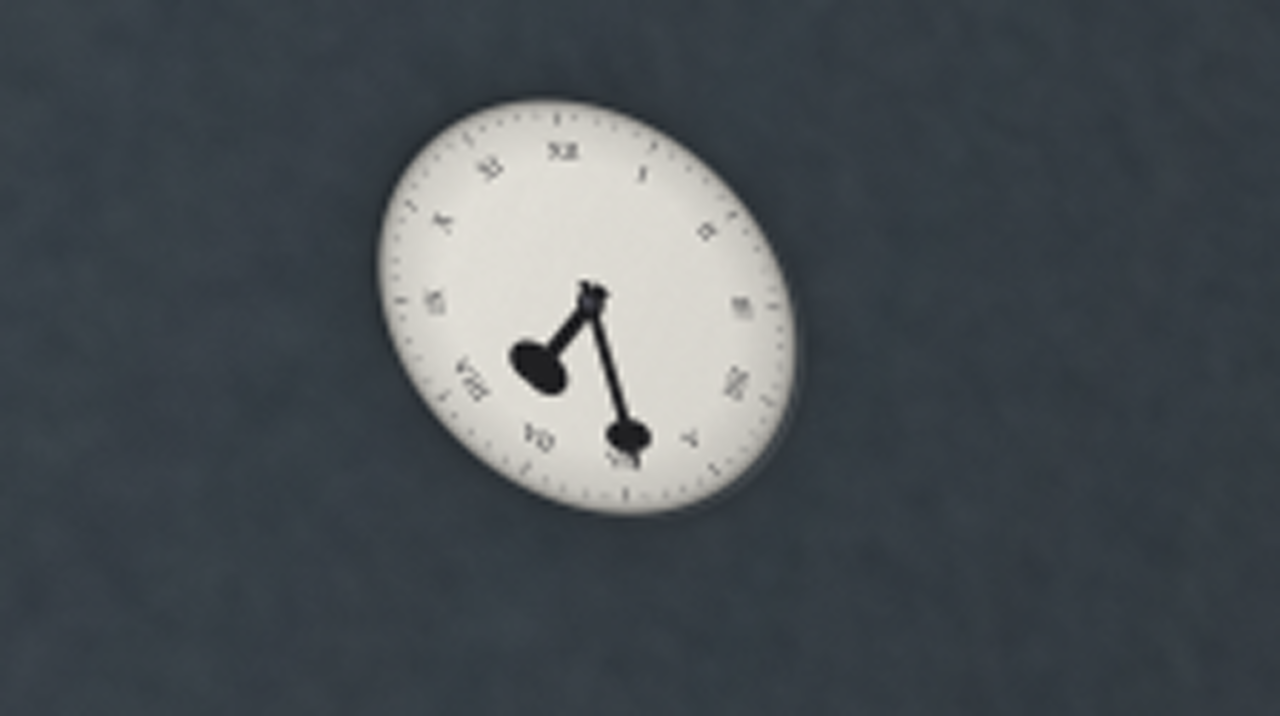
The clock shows h=7 m=29
